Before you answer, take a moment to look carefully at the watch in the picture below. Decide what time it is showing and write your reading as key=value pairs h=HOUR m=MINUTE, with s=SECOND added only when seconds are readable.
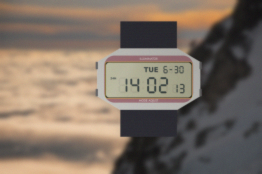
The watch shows h=14 m=2 s=13
